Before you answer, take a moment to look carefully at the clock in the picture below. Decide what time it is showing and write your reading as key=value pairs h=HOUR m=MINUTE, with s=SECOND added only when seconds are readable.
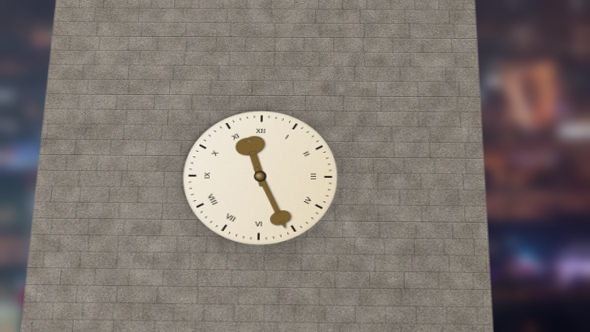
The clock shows h=11 m=26
